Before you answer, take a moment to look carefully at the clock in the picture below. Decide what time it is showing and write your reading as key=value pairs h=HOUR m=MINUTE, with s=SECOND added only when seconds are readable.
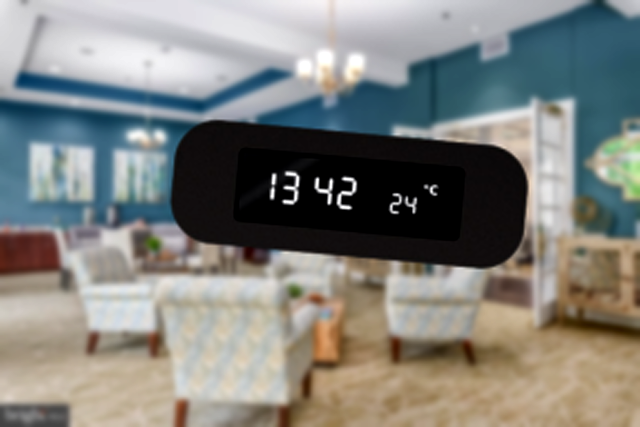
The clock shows h=13 m=42
